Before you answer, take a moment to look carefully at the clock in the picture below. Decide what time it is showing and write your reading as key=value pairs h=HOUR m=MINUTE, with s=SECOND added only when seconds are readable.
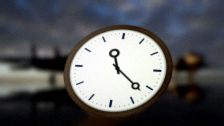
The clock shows h=11 m=22
